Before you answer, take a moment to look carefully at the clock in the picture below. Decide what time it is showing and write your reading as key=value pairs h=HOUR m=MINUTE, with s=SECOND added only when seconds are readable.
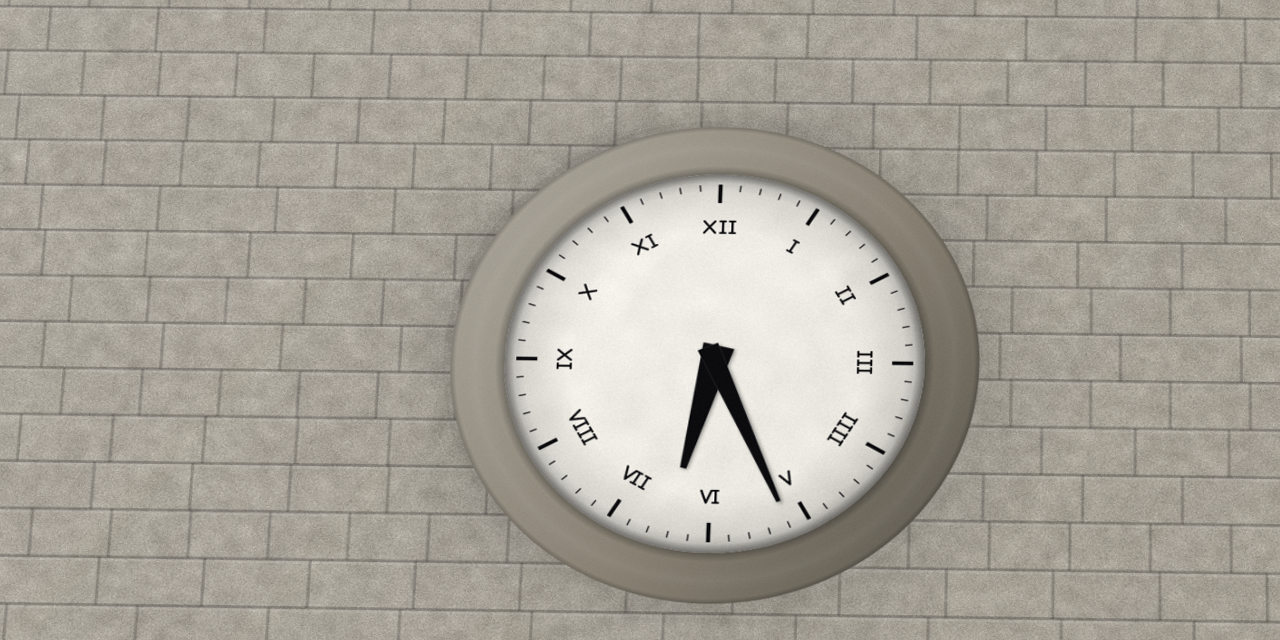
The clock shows h=6 m=26
